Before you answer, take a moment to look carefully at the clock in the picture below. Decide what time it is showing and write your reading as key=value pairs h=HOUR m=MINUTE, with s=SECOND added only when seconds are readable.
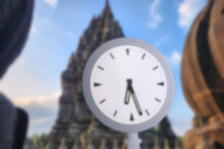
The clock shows h=6 m=27
